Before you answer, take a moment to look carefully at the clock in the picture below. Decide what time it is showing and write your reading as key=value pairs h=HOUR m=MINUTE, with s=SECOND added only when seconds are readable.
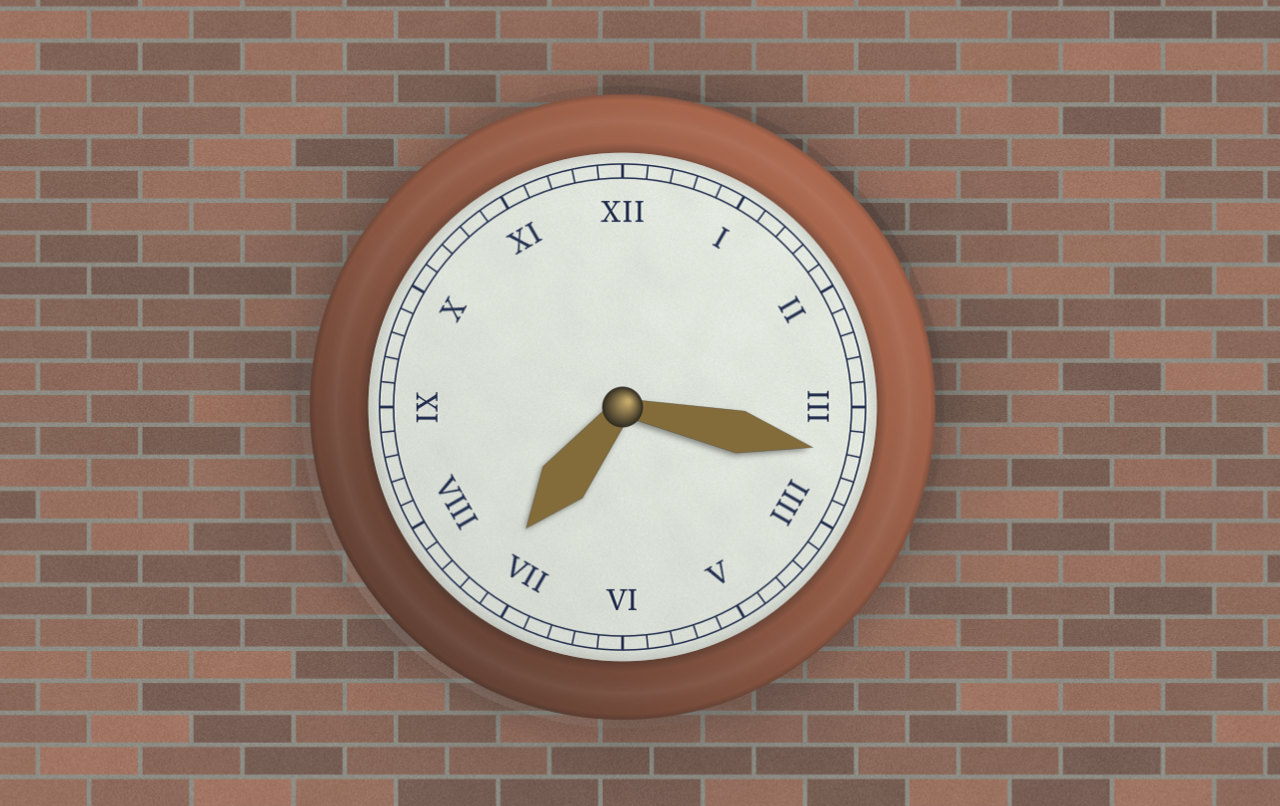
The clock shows h=7 m=17
